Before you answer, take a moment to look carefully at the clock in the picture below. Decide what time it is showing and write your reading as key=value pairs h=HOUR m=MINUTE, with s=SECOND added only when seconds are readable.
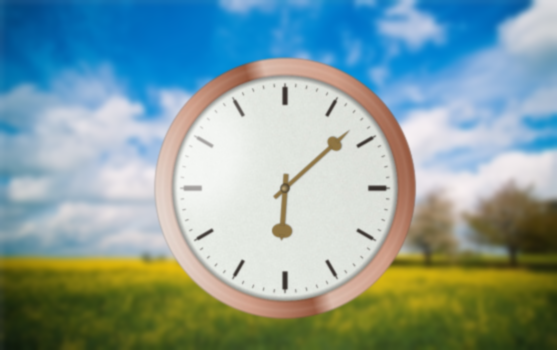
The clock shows h=6 m=8
